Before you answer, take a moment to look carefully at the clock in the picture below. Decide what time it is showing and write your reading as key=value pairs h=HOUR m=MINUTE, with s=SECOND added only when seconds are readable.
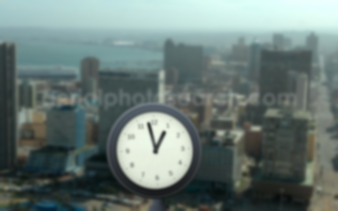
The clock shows h=12 m=58
